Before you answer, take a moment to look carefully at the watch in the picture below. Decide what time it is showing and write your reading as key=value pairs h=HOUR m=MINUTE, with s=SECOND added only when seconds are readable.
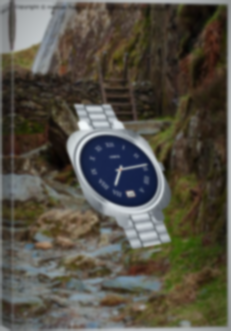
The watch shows h=7 m=14
